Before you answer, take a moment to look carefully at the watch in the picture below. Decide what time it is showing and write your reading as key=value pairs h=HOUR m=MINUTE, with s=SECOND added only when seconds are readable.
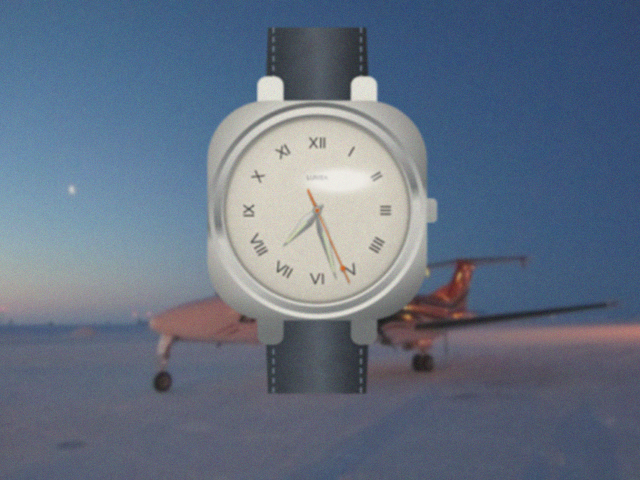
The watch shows h=7 m=27 s=26
